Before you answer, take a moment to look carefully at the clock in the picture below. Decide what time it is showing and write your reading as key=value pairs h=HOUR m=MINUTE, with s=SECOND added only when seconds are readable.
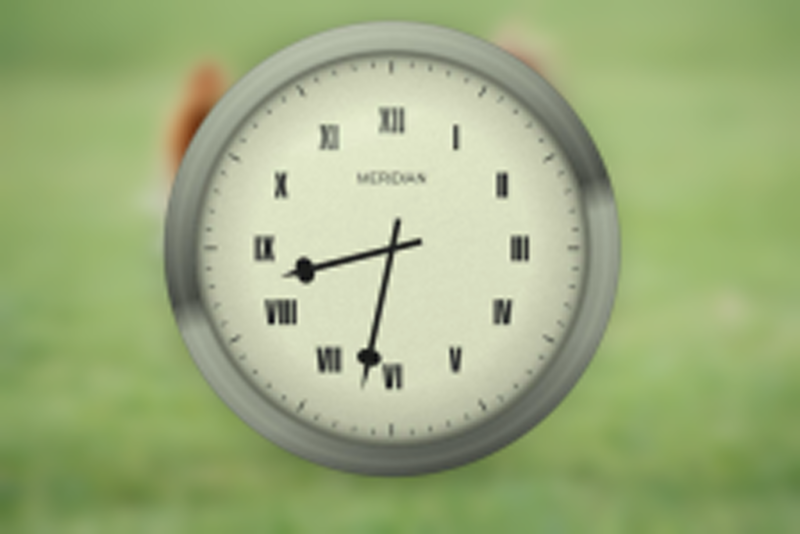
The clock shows h=8 m=32
